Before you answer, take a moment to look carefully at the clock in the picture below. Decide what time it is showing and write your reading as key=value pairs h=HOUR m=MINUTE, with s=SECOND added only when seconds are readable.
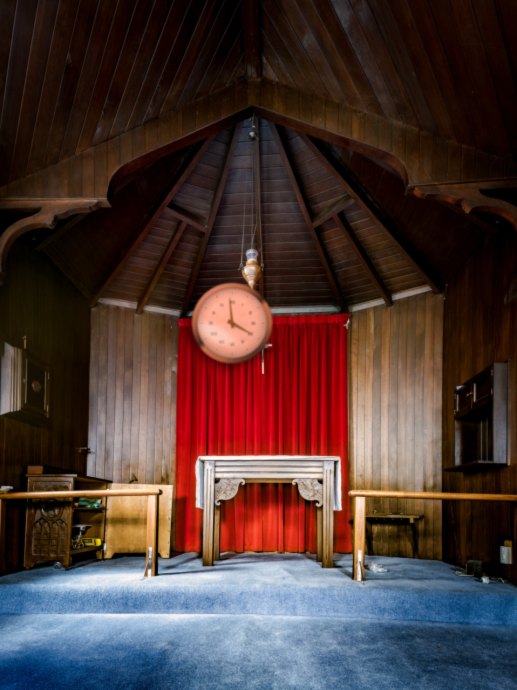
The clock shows h=3 m=59
